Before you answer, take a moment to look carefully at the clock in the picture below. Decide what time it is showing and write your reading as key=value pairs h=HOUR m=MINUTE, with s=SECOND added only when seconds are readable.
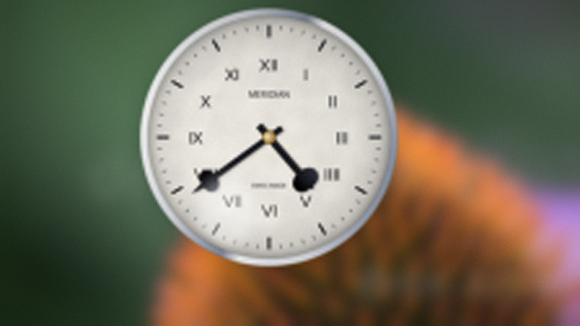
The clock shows h=4 m=39
